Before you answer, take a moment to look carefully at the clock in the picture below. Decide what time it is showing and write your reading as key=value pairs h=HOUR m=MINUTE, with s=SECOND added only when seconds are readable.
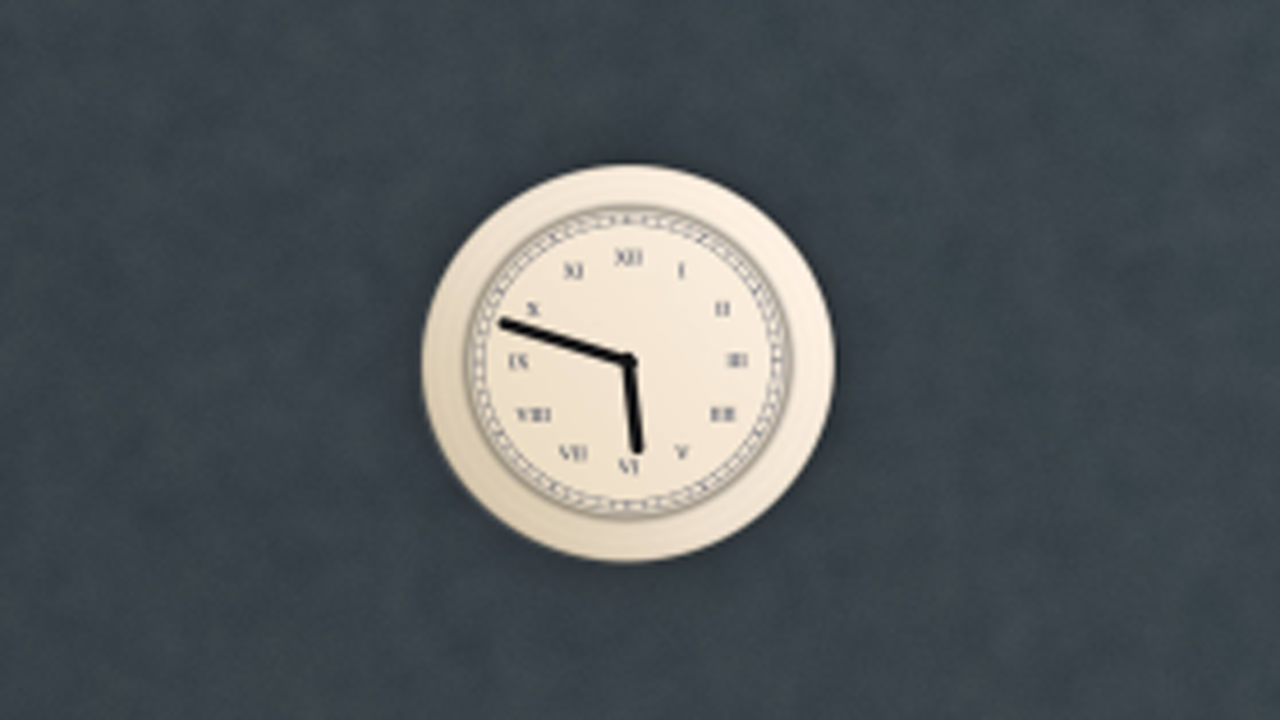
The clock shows h=5 m=48
